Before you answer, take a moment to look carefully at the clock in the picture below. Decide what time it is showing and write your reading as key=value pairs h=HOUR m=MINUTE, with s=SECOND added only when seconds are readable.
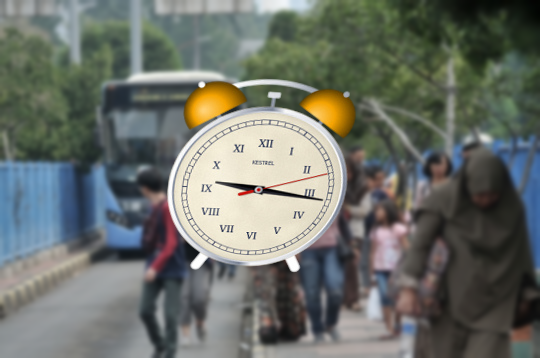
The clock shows h=9 m=16 s=12
